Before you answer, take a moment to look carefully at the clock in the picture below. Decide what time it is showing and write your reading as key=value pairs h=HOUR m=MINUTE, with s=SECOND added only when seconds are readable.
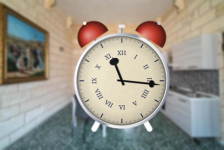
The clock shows h=11 m=16
